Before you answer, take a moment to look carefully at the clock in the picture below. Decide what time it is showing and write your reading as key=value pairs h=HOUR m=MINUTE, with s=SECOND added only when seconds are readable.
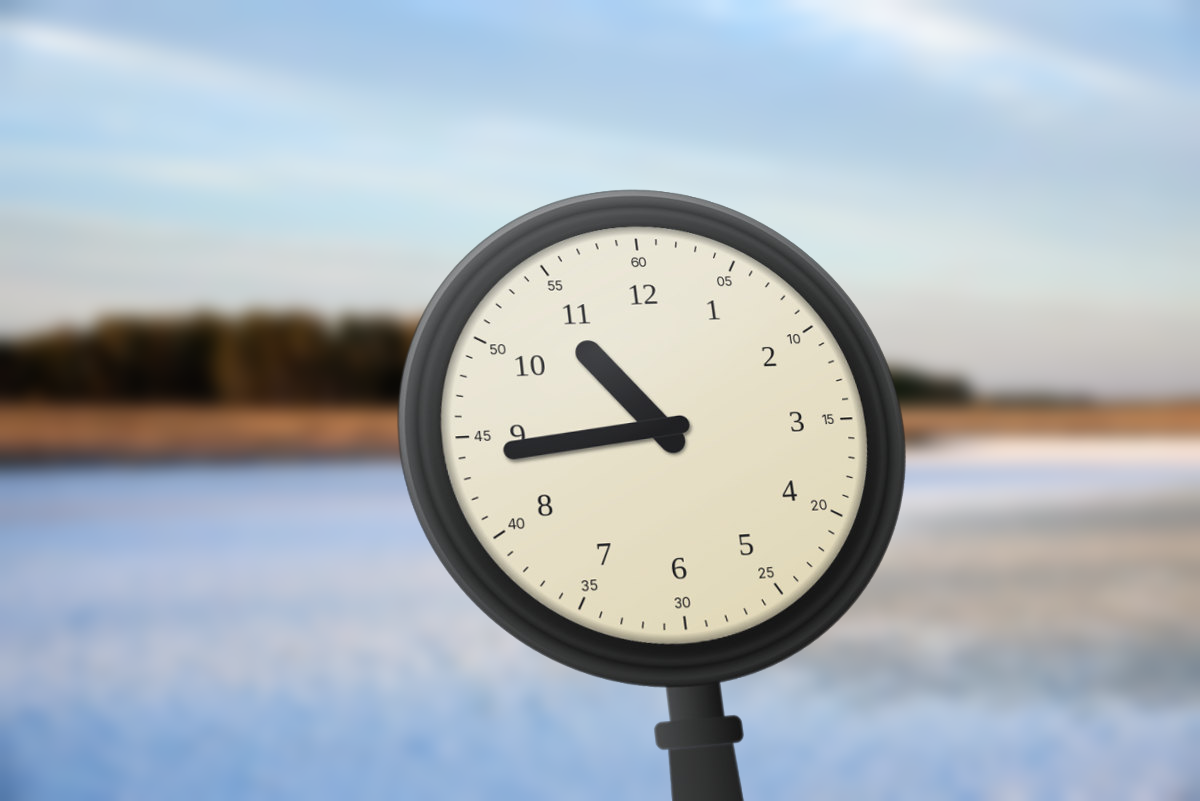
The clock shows h=10 m=44
